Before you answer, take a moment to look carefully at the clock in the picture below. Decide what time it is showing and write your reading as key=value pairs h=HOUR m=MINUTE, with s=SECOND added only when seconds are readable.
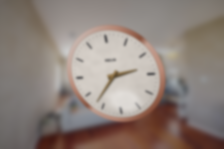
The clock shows h=2 m=37
